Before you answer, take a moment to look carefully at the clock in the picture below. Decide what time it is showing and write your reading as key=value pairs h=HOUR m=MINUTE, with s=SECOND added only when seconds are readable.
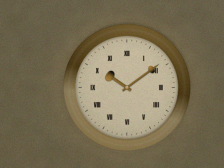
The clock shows h=10 m=9
